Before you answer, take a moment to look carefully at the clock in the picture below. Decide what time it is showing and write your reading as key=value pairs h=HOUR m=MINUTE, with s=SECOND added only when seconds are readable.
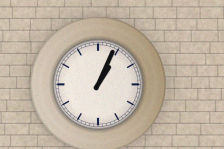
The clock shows h=1 m=4
